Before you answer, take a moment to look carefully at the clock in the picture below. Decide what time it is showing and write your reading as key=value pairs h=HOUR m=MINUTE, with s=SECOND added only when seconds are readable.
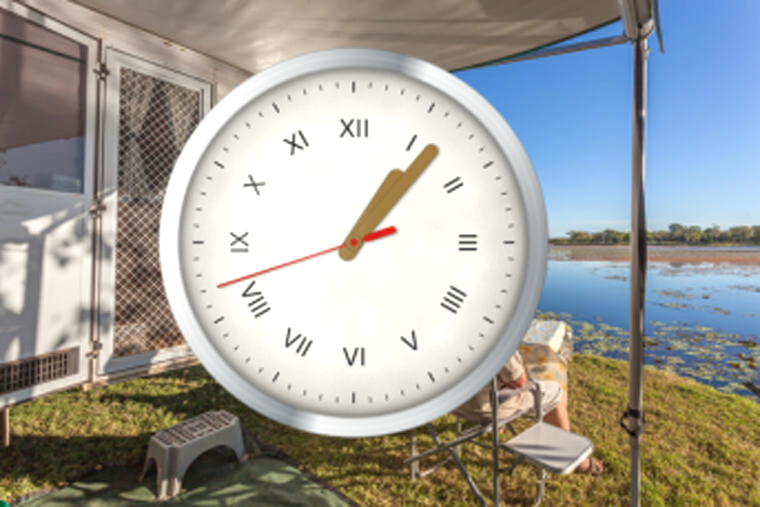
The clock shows h=1 m=6 s=42
